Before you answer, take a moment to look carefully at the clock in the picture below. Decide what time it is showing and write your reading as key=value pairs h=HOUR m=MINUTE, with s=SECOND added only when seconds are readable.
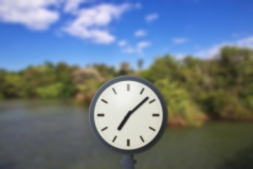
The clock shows h=7 m=8
